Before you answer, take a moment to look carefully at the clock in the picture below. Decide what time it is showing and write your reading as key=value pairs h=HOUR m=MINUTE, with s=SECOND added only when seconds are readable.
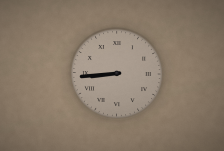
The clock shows h=8 m=44
